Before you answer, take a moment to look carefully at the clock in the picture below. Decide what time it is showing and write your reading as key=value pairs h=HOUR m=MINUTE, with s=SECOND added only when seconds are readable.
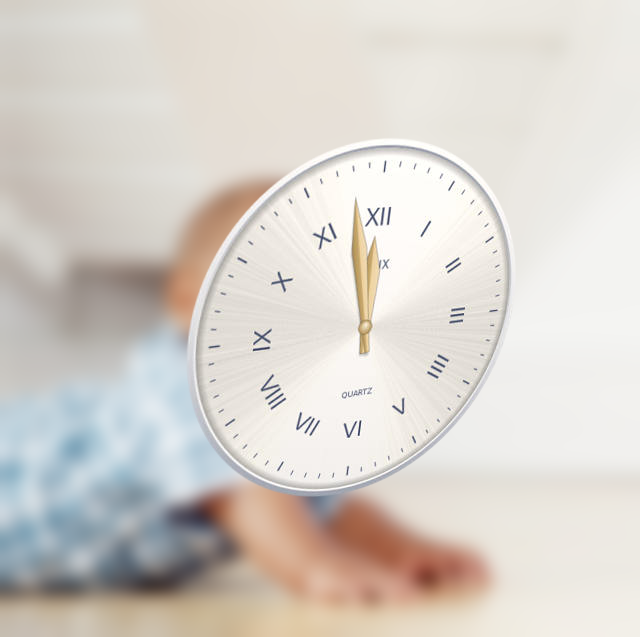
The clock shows h=11 m=58
